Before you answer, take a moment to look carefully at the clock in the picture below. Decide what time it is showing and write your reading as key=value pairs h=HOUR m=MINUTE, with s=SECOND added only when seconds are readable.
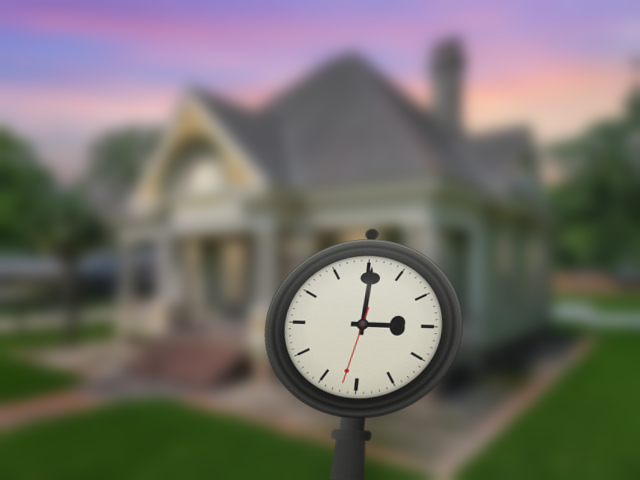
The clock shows h=3 m=0 s=32
